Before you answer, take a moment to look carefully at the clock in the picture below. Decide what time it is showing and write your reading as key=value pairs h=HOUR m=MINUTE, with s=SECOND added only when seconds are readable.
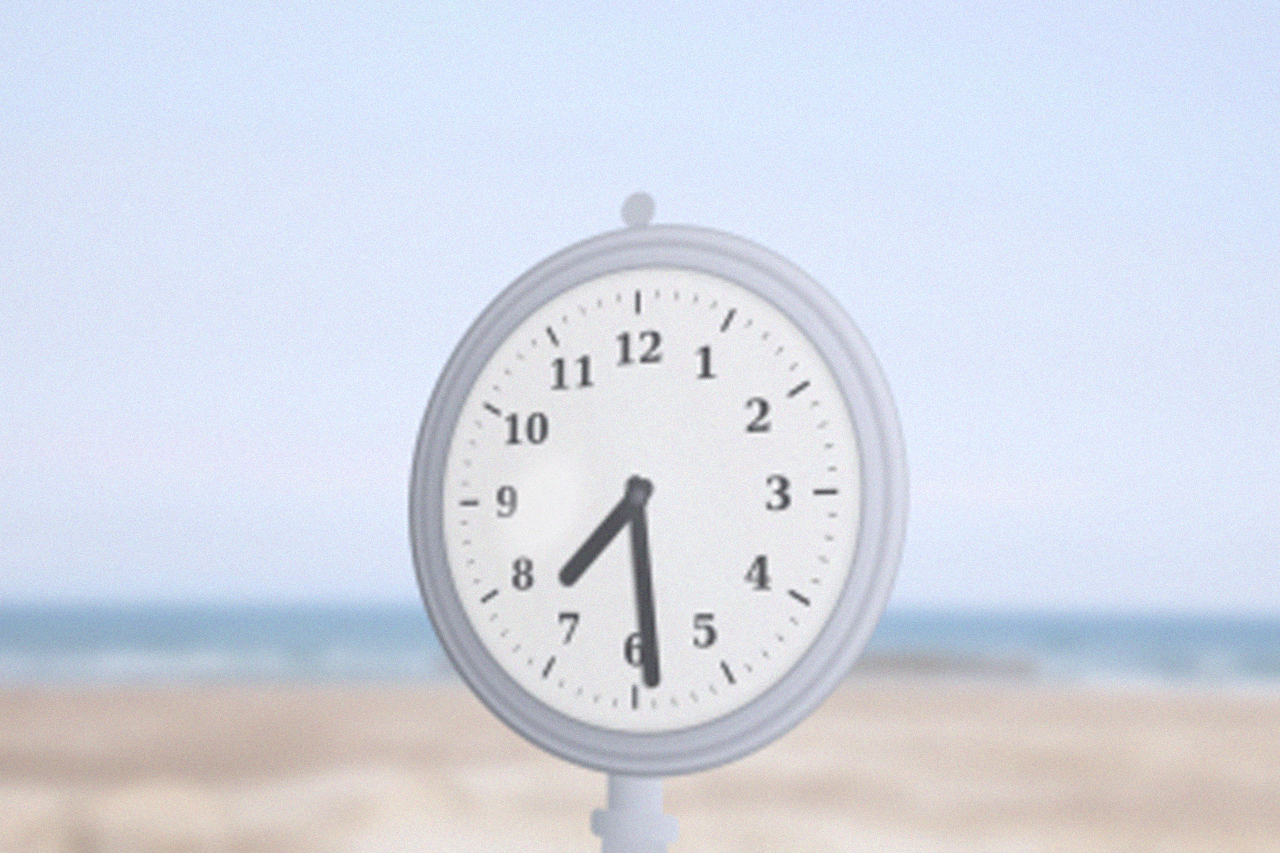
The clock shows h=7 m=29
